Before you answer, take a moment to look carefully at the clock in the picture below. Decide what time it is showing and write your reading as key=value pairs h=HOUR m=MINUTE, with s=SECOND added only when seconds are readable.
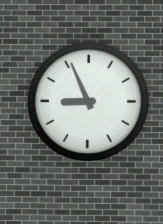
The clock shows h=8 m=56
